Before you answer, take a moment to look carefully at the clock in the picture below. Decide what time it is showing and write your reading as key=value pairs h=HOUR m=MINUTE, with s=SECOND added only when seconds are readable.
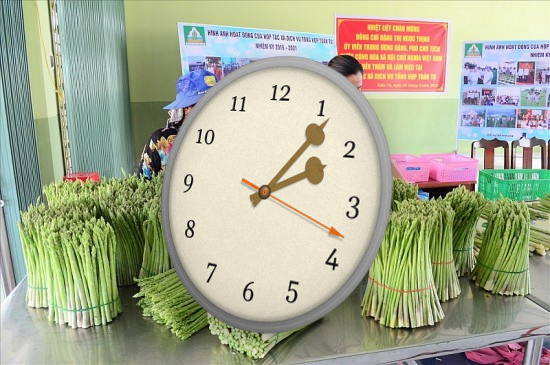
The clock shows h=2 m=6 s=18
